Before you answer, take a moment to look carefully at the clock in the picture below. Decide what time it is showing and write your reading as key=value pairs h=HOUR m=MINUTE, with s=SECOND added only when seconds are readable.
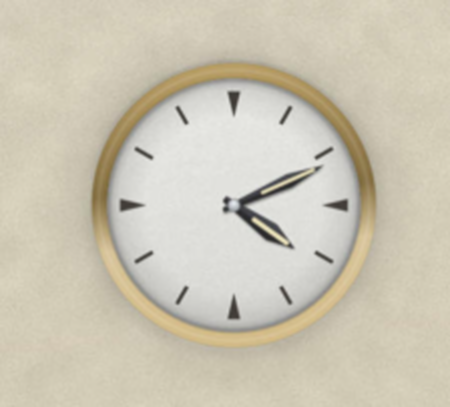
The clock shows h=4 m=11
